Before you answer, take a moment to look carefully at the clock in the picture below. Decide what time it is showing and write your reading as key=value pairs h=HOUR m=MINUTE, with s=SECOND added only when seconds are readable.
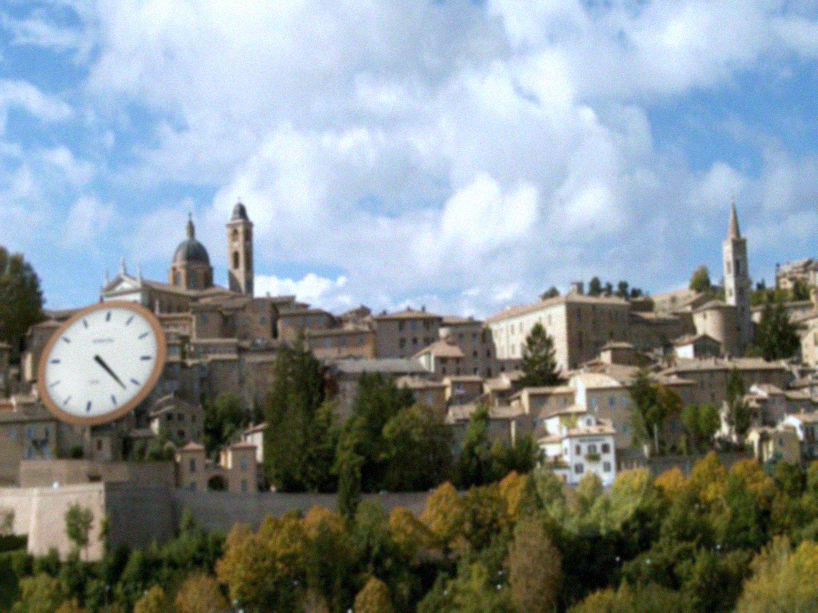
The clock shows h=4 m=22
